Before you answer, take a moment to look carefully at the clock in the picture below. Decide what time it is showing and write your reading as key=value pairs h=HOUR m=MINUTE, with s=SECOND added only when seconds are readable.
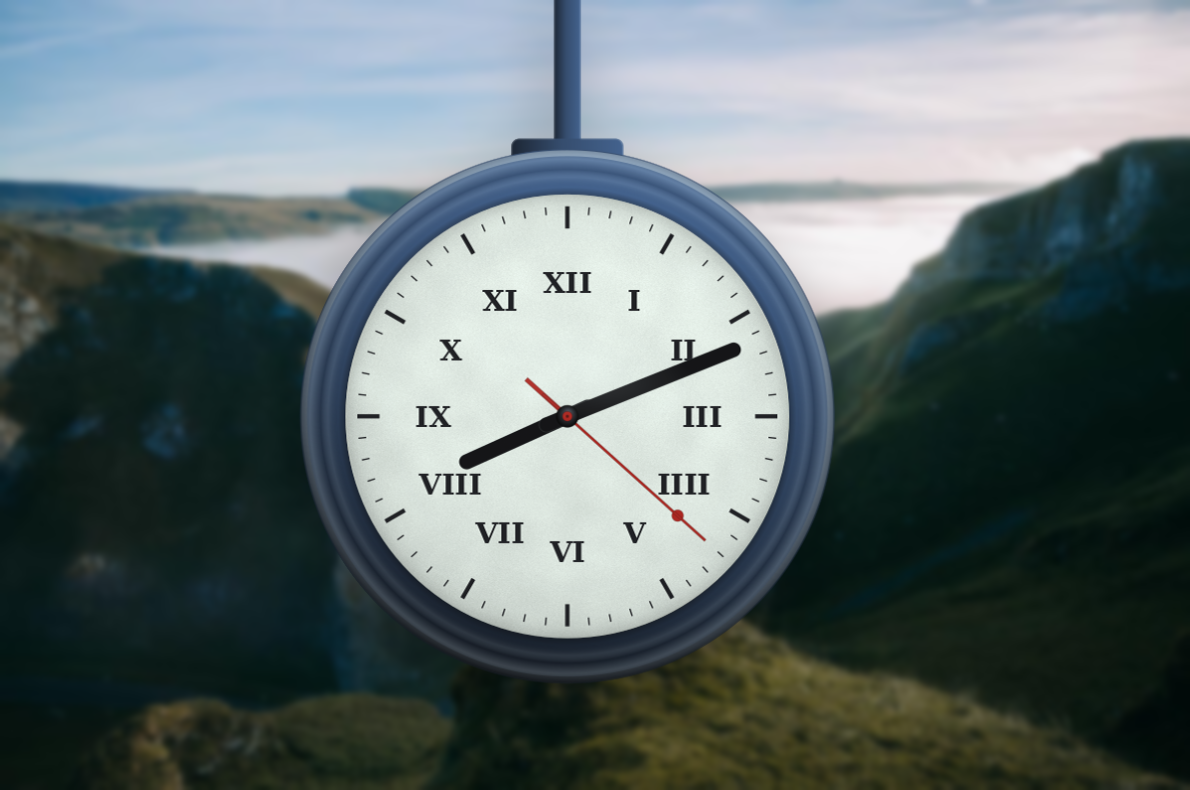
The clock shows h=8 m=11 s=22
